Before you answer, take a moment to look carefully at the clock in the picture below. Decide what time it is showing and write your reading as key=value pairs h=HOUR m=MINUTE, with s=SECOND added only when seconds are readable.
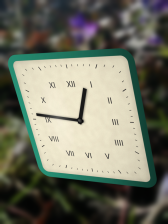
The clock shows h=12 m=46
